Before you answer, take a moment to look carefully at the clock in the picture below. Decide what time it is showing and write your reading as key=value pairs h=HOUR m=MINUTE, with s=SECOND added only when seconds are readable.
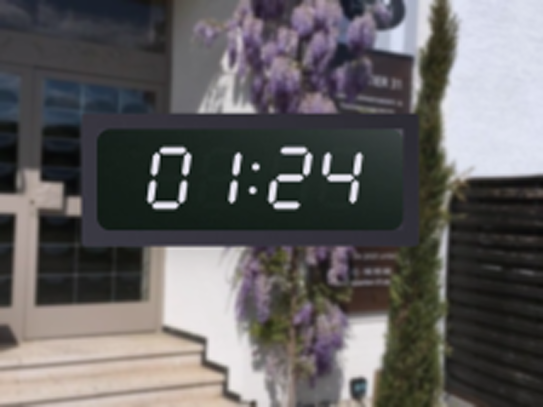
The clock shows h=1 m=24
